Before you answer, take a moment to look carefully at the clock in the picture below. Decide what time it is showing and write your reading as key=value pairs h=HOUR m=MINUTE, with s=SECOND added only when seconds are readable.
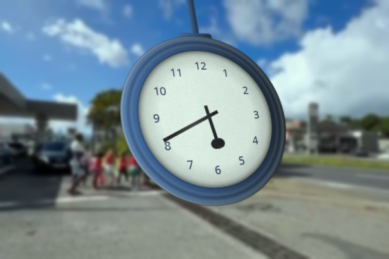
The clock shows h=5 m=41
